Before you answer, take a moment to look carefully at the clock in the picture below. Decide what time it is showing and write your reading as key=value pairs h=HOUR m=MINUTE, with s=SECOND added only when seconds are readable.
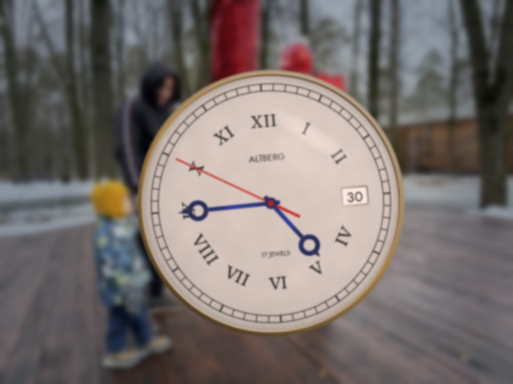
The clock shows h=4 m=44 s=50
